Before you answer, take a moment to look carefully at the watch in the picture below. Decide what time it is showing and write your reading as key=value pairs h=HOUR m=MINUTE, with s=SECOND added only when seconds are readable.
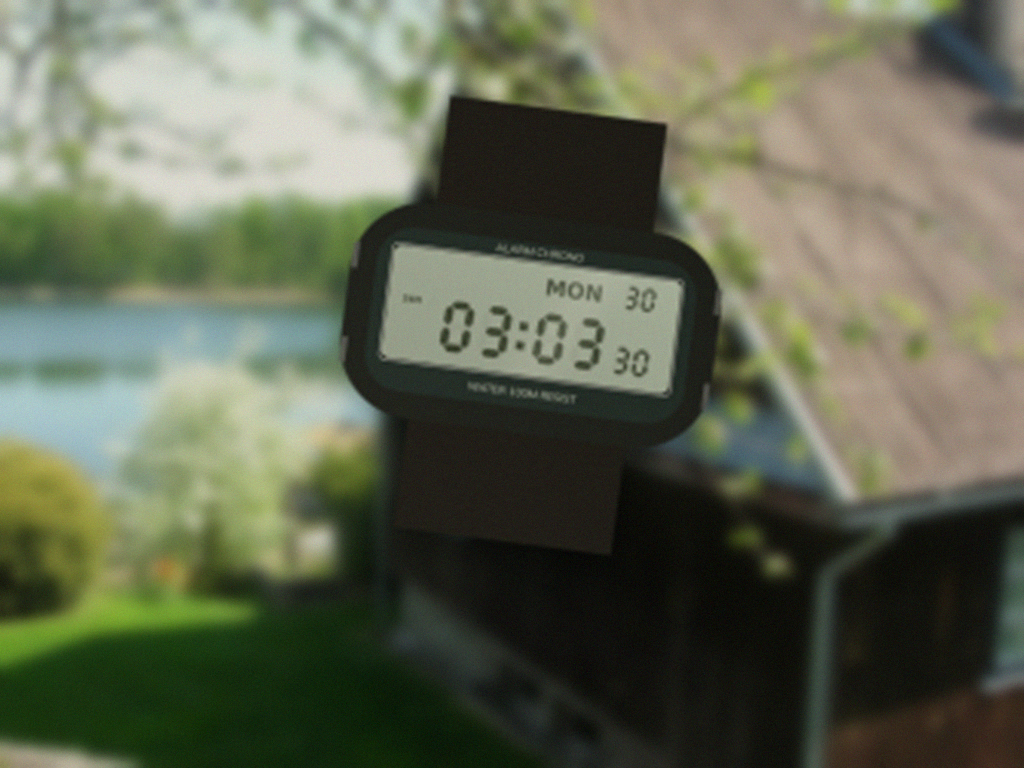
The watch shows h=3 m=3 s=30
